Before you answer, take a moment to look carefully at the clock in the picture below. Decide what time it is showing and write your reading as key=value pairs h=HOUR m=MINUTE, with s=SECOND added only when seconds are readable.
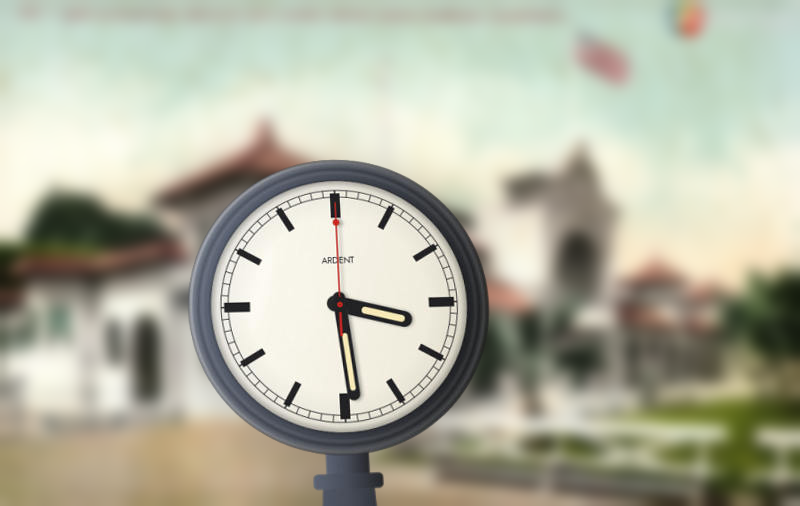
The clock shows h=3 m=29 s=0
